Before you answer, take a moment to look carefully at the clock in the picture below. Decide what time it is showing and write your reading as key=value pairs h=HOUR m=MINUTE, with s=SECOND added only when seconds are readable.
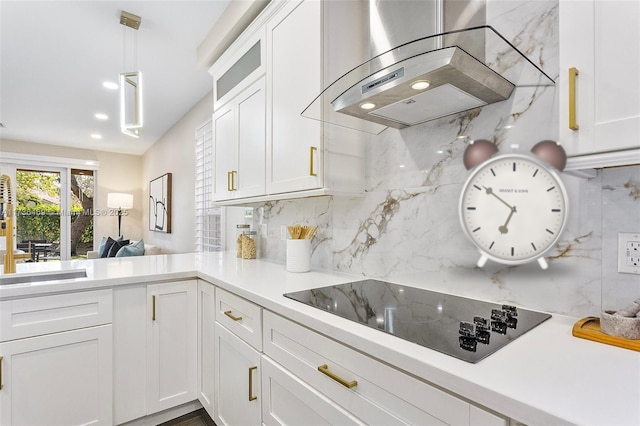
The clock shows h=6 m=51
